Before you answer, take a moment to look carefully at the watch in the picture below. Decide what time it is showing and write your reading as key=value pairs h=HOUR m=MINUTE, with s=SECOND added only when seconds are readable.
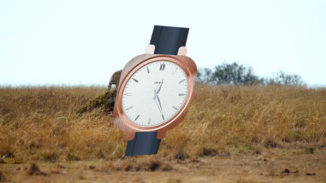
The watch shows h=12 m=25
